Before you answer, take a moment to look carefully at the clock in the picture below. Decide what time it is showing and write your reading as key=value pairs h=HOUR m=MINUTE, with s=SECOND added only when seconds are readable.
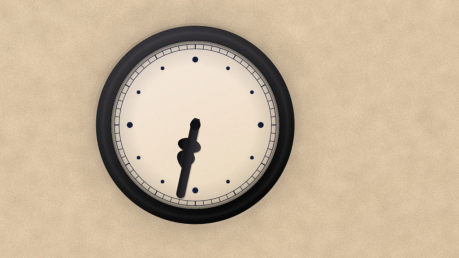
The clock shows h=6 m=32
